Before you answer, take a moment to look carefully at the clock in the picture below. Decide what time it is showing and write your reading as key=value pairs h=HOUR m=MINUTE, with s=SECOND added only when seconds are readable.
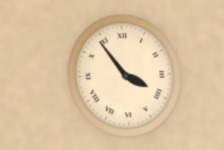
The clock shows h=3 m=54
